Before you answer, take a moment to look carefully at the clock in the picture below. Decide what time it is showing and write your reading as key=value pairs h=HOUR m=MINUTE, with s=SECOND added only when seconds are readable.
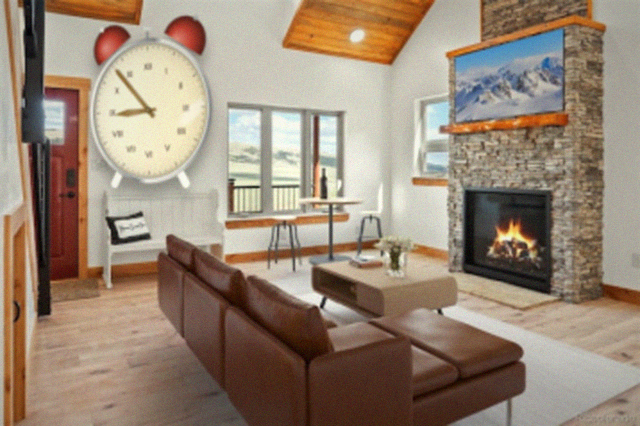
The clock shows h=8 m=53
